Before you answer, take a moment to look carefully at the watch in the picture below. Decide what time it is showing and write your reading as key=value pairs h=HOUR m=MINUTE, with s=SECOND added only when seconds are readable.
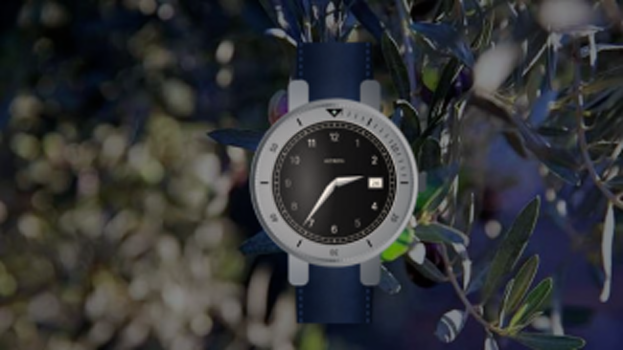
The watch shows h=2 m=36
